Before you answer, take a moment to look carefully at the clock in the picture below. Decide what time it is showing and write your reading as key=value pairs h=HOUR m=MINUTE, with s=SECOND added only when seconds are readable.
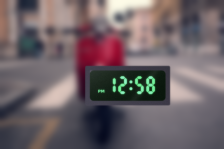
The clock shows h=12 m=58
